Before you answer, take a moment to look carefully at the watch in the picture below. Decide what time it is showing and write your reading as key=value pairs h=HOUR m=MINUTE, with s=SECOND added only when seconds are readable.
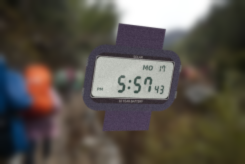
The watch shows h=5 m=57
